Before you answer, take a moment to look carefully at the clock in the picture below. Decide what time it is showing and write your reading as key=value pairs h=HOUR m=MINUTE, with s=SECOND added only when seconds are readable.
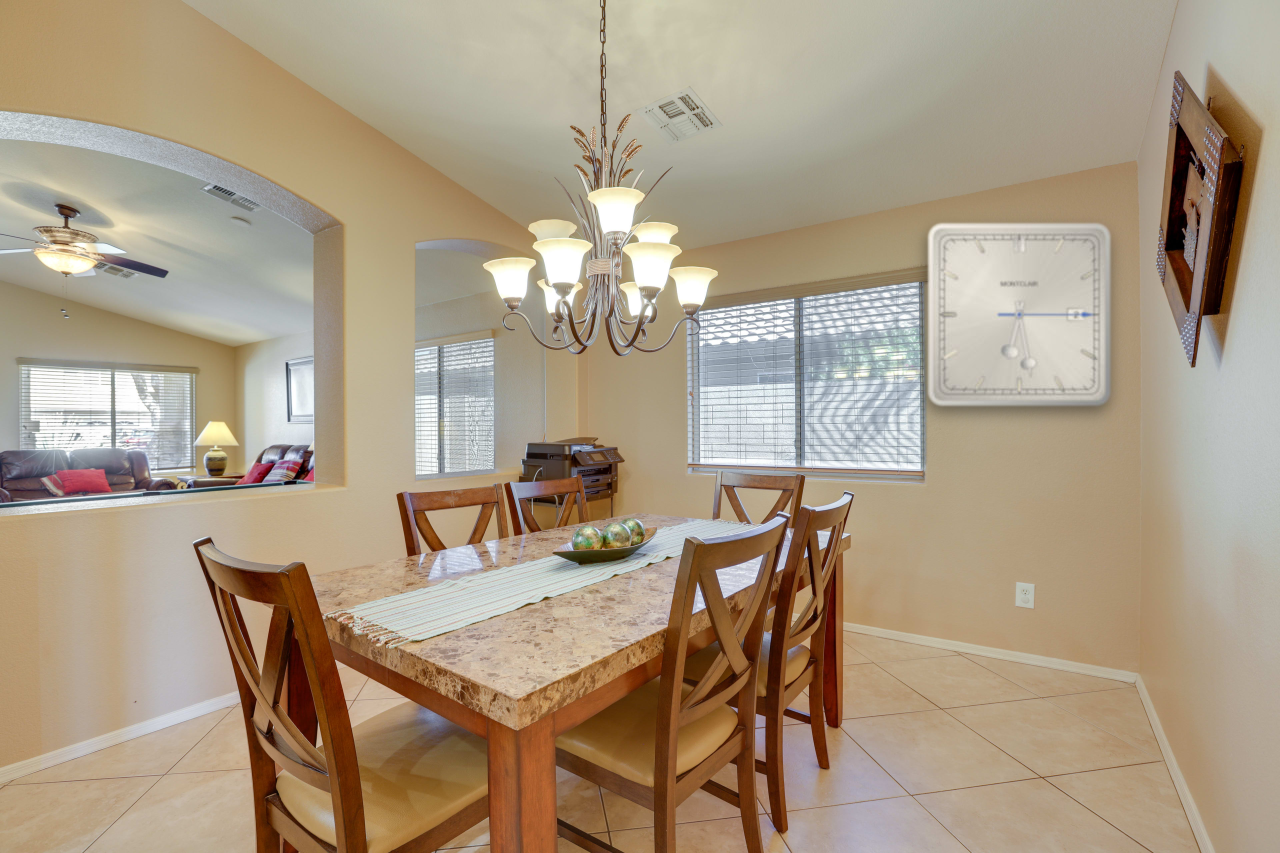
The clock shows h=6 m=28 s=15
